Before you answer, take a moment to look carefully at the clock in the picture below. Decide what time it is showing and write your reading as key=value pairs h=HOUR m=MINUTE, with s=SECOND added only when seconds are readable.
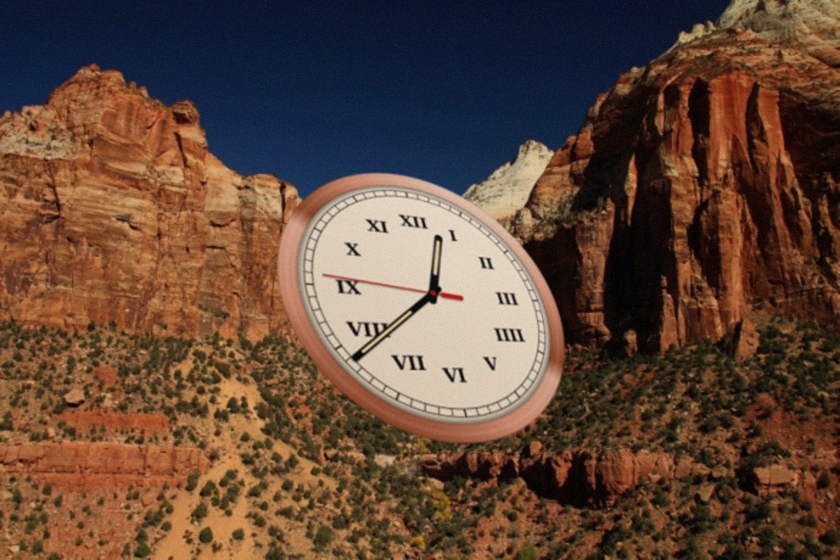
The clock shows h=12 m=38 s=46
